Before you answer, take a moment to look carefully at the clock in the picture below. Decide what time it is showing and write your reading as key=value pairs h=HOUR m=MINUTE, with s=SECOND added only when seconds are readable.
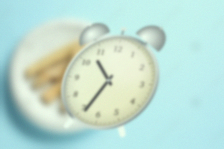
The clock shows h=10 m=34
